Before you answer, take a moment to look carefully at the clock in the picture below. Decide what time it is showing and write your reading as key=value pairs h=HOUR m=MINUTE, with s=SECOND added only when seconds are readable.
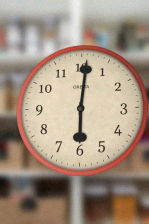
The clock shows h=6 m=1
